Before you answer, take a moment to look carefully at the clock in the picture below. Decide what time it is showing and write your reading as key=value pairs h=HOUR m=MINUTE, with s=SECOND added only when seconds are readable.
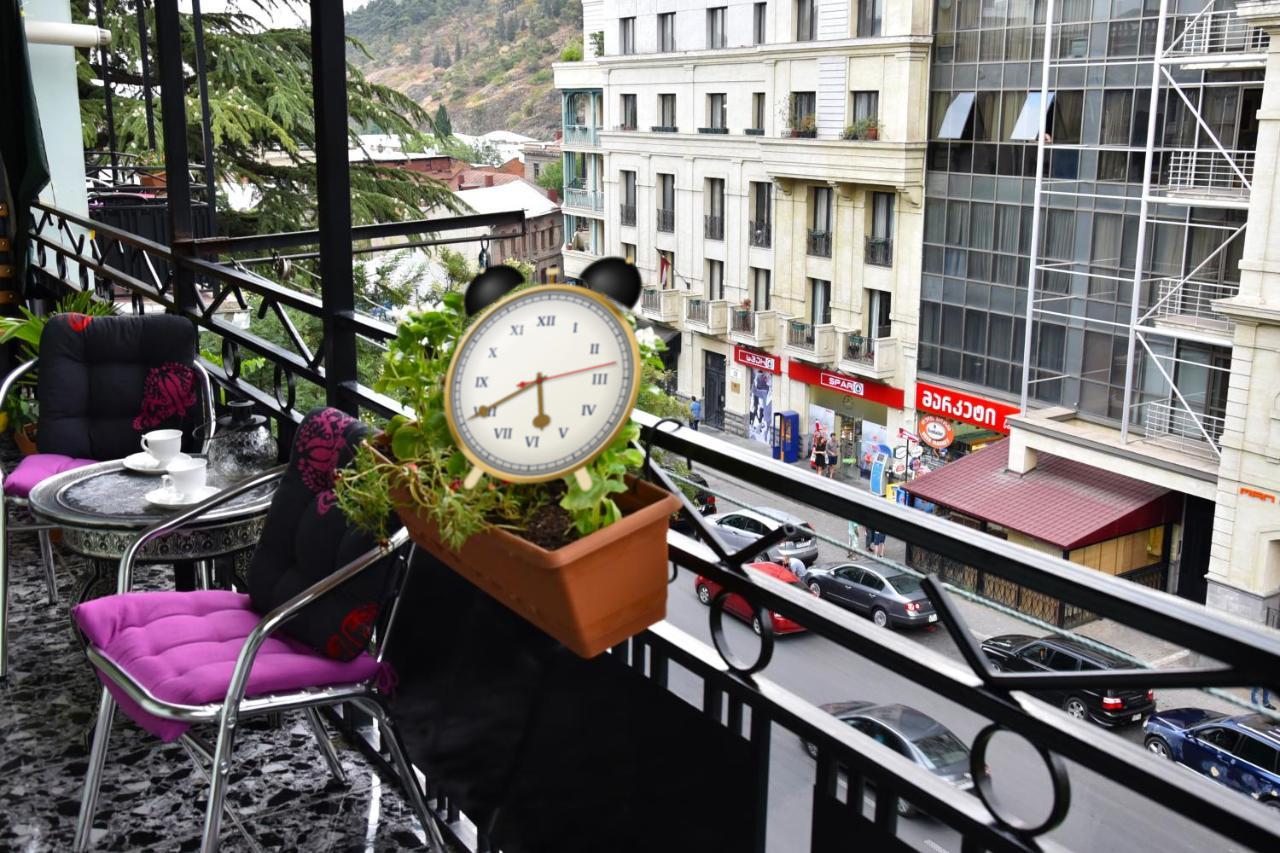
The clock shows h=5 m=40 s=13
